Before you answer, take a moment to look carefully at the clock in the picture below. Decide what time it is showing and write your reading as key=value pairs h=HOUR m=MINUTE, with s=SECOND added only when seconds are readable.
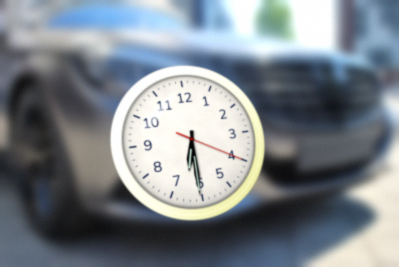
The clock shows h=6 m=30 s=20
